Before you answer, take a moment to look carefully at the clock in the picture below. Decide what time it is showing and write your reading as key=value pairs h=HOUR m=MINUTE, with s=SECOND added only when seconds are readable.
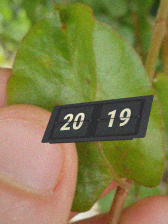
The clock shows h=20 m=19
